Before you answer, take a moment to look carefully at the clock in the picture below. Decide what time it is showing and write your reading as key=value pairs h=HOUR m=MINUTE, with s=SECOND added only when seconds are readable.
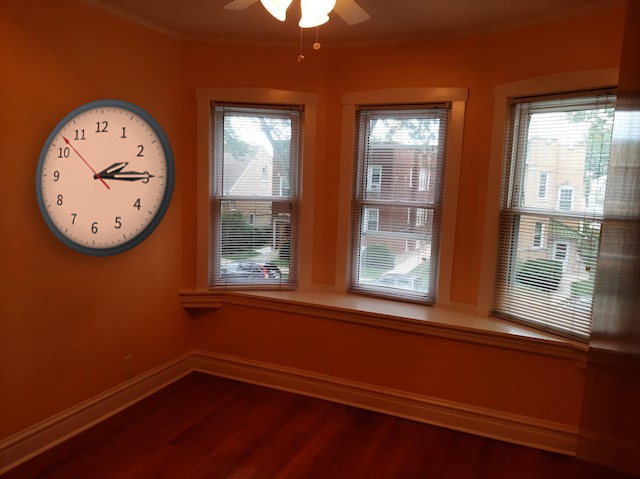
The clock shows h=2 m=14 s=52
